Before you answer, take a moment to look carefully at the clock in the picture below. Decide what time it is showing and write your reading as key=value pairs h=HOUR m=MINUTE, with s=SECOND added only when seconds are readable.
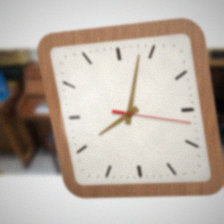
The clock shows h=8 m=3 s=17
